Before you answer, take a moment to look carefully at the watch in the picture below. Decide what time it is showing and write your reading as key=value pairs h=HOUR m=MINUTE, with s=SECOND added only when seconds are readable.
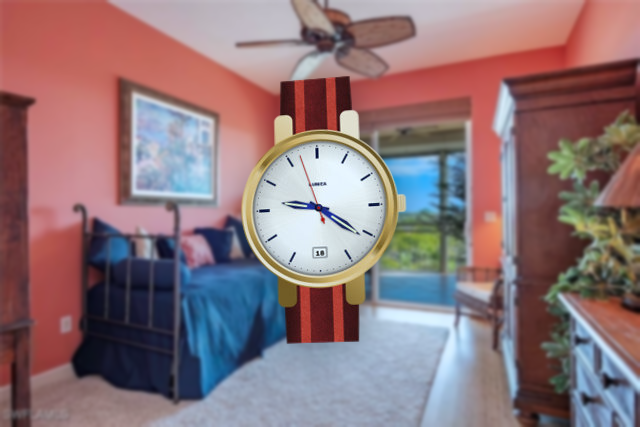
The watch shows h=9 m=20 s=57
